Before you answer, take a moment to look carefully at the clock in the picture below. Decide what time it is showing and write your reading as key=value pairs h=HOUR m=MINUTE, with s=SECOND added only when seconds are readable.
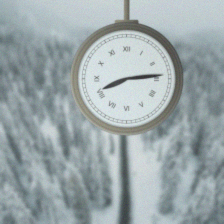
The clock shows h=8 m=14
